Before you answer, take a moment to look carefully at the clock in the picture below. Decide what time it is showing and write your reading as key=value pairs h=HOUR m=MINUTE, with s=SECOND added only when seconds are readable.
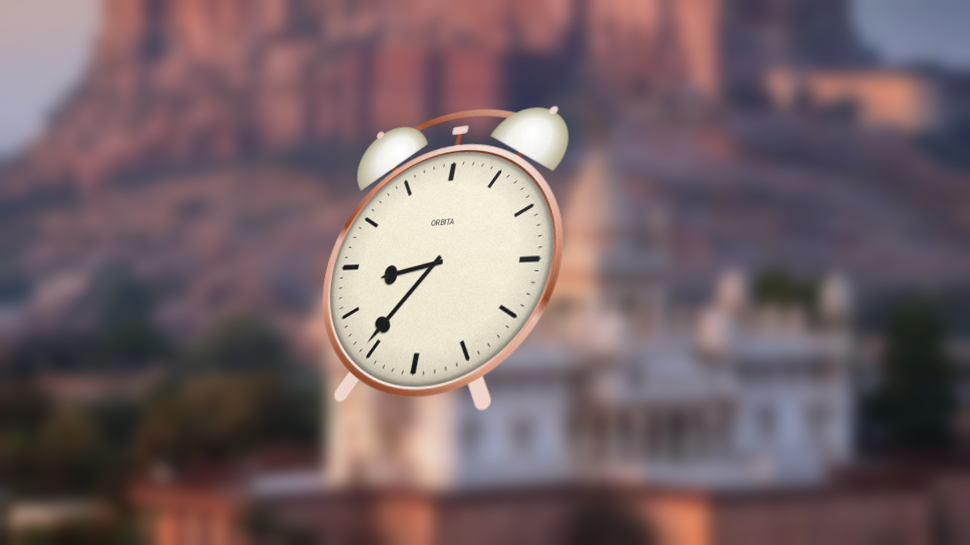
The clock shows h=8 m=36
